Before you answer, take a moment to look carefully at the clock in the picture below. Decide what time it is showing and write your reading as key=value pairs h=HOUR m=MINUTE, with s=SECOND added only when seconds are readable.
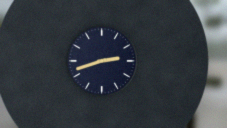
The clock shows h=2 m=42
